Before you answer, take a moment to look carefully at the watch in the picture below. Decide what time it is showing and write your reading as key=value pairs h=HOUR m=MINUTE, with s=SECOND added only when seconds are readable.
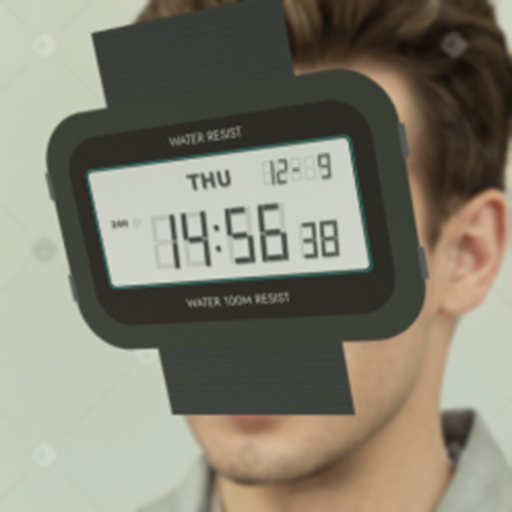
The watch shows h=14 m=56 s=38
